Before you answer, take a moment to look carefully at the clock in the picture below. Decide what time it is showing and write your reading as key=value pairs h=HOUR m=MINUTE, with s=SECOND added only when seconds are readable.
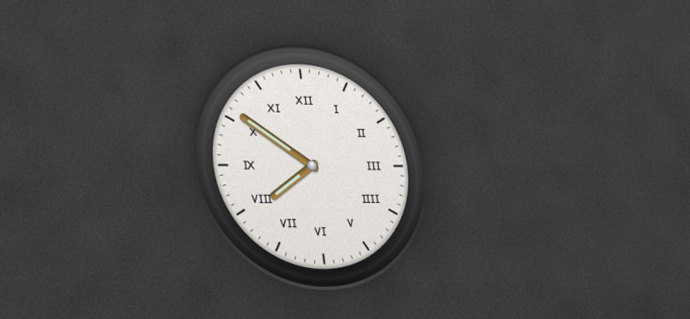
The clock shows h=7 m=51
